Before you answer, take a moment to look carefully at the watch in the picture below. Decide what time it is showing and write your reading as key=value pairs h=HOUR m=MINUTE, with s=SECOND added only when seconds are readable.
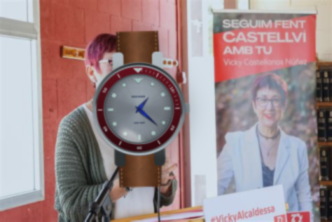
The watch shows h=1 m=22
